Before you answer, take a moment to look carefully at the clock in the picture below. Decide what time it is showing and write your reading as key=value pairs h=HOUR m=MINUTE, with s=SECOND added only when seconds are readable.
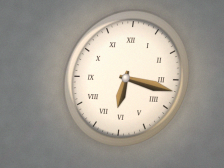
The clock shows h=6 m=17
